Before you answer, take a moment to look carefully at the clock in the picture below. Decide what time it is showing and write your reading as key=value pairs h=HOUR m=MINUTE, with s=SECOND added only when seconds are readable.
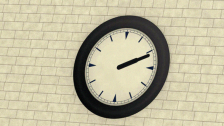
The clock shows h=2 m=11
